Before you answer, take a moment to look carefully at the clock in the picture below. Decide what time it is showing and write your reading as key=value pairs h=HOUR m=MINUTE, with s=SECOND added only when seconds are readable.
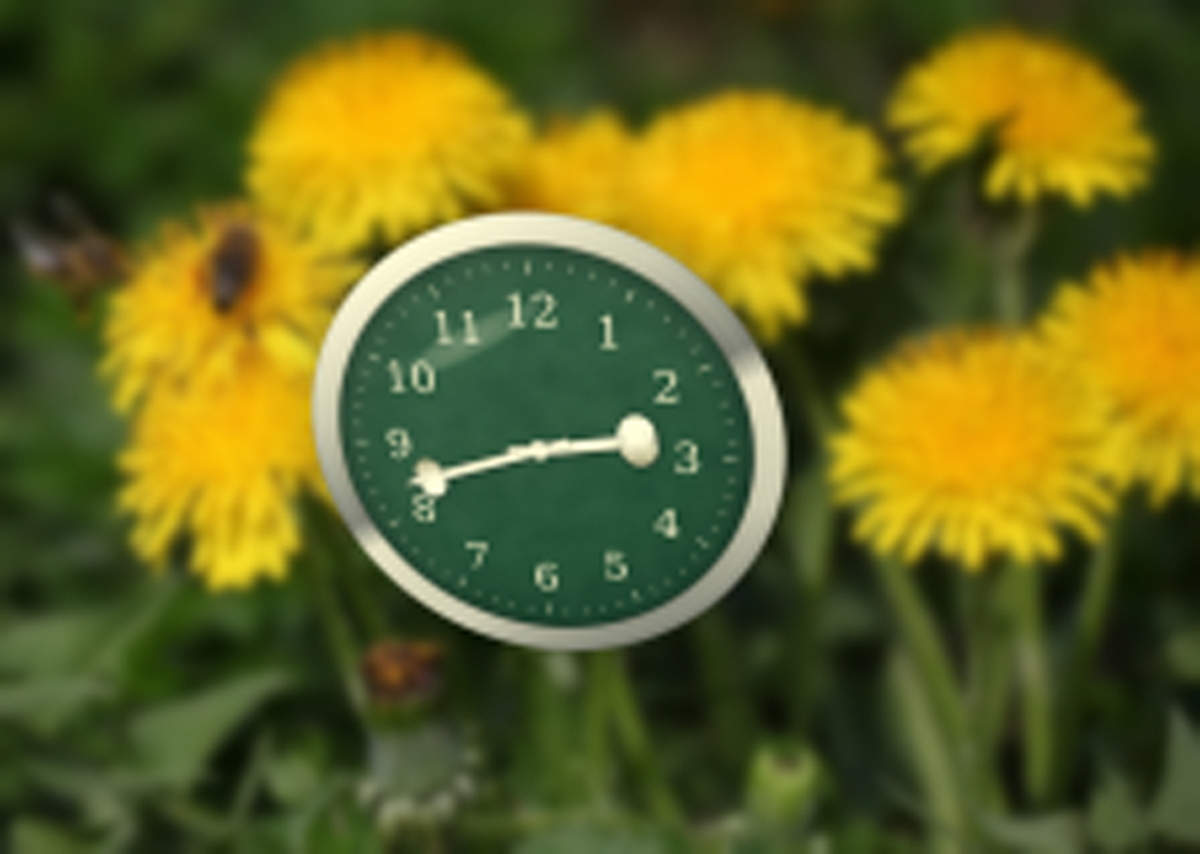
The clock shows h=2 m=42
